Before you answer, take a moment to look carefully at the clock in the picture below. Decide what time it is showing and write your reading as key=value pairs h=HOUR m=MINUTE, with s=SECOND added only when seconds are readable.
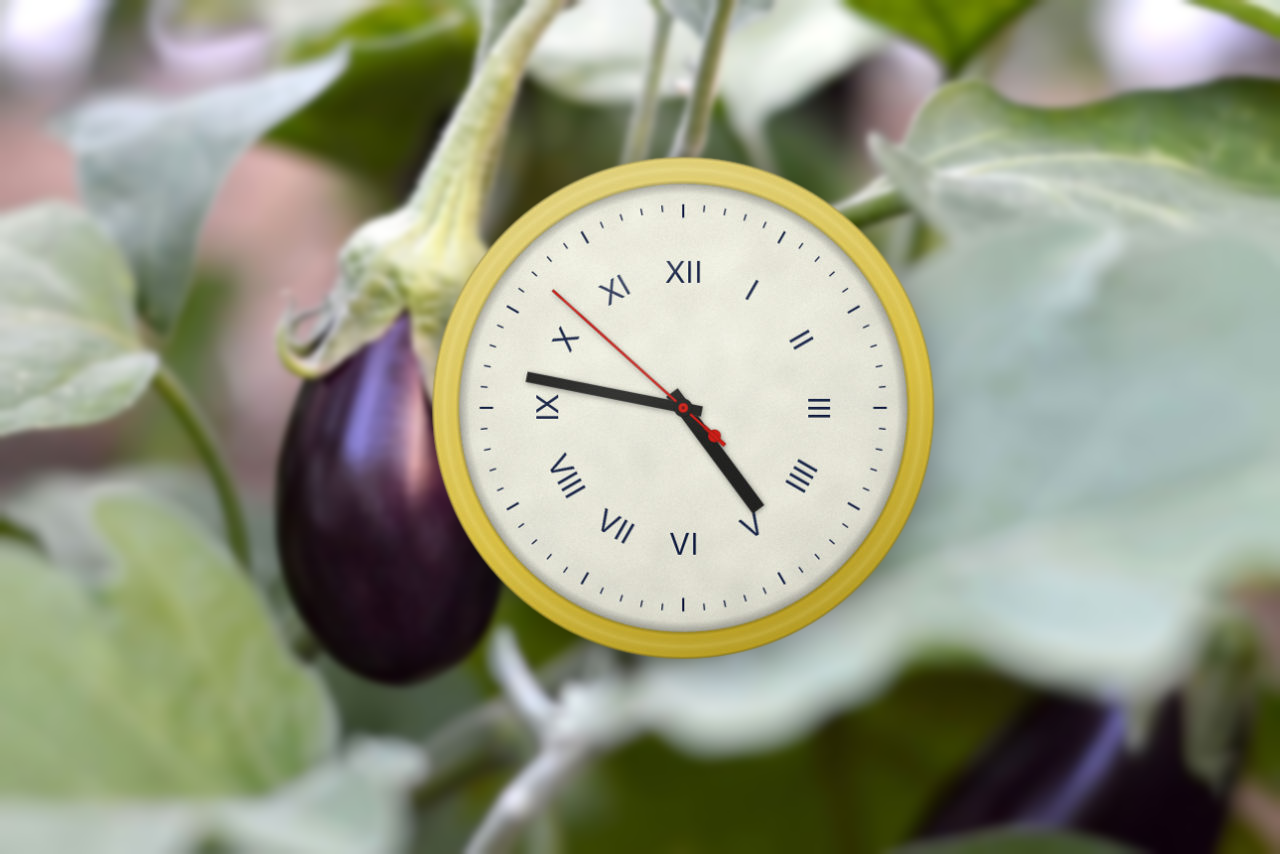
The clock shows h=4 m=46 s=52
